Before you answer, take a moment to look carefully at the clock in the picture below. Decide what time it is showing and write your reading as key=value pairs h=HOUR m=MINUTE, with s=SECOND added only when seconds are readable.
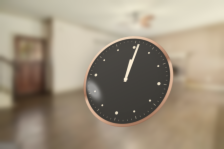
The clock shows h=12 m=1
